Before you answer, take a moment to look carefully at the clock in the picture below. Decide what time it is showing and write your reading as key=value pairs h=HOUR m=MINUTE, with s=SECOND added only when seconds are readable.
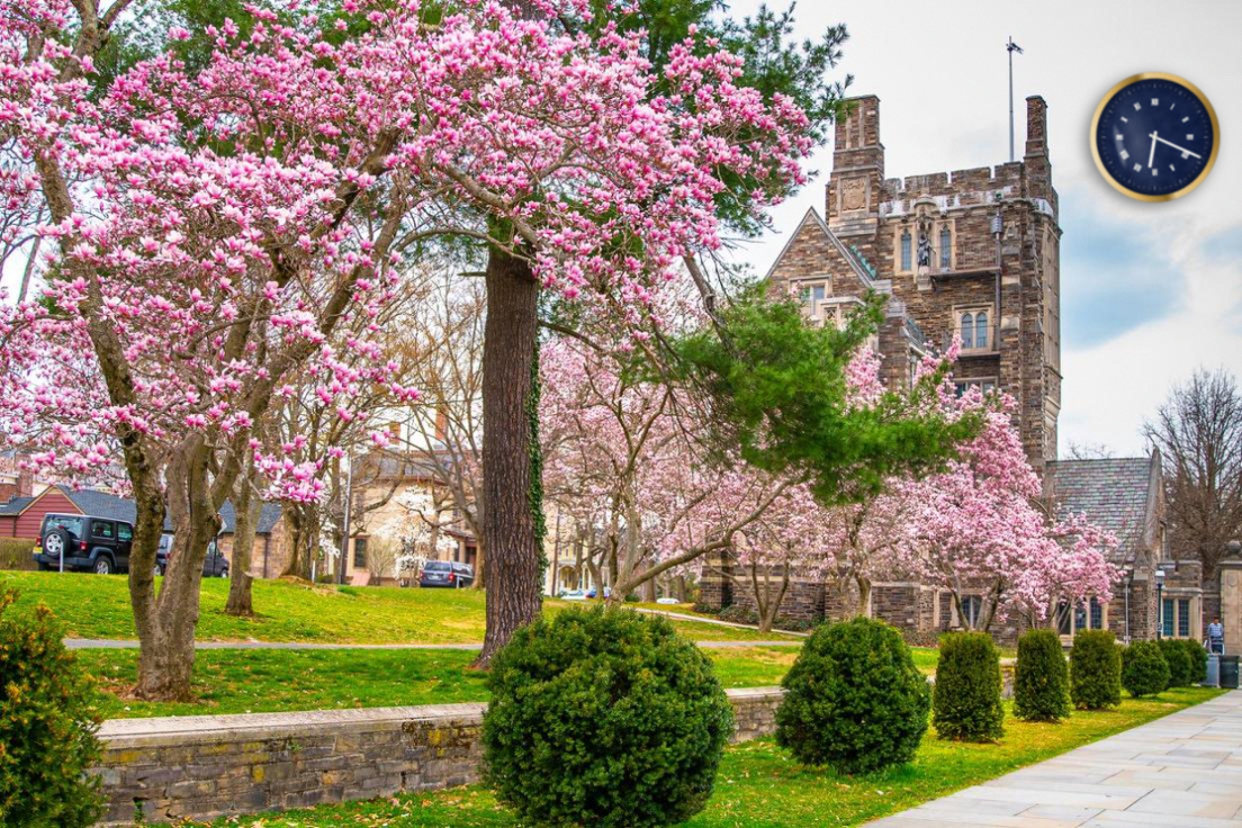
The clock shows h=6 m=19
